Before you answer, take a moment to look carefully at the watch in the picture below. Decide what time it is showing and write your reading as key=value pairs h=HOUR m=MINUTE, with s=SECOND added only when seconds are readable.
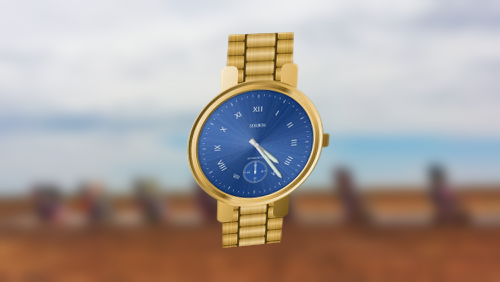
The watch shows h=4 m=24
